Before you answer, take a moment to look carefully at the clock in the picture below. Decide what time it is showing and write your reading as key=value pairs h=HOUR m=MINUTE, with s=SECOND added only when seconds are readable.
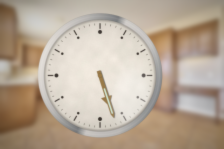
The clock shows h=5 m=27
